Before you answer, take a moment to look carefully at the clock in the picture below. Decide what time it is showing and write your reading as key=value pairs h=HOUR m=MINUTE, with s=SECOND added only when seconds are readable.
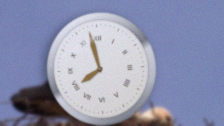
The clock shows h=7 m=58
